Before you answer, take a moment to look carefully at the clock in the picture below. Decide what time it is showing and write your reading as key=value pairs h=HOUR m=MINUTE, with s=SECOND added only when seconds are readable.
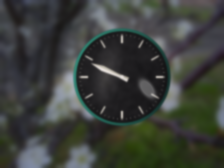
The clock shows h=9 m=49
